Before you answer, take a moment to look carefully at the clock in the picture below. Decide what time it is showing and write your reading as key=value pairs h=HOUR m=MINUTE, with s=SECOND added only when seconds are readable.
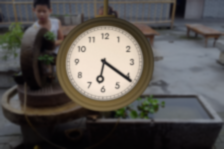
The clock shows h=6 m=21
